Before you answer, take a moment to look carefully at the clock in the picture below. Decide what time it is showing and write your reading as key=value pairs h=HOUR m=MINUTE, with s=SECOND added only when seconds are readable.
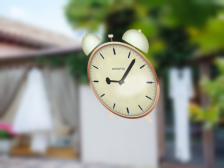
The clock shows h=9 m=7
